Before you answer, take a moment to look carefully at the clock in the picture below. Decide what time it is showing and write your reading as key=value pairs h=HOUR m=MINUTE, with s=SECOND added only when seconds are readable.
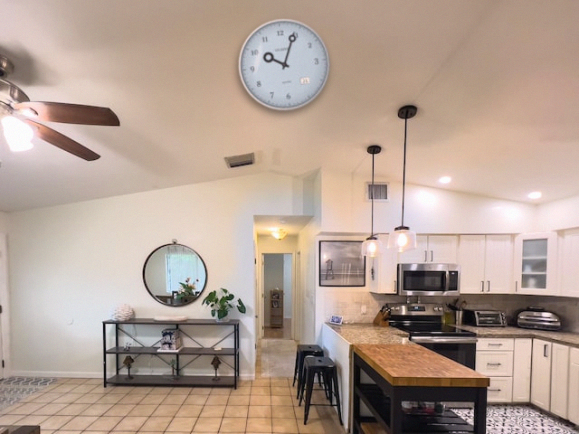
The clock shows h=10 m=4
